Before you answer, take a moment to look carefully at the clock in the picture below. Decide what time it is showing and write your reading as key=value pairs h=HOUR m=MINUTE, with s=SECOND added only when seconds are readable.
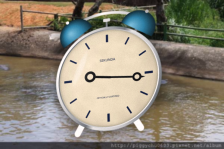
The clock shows h=9 m=16
